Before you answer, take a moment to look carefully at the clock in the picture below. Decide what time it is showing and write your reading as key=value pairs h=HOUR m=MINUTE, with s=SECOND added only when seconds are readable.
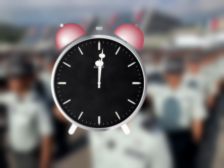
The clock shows h=12 m=1
